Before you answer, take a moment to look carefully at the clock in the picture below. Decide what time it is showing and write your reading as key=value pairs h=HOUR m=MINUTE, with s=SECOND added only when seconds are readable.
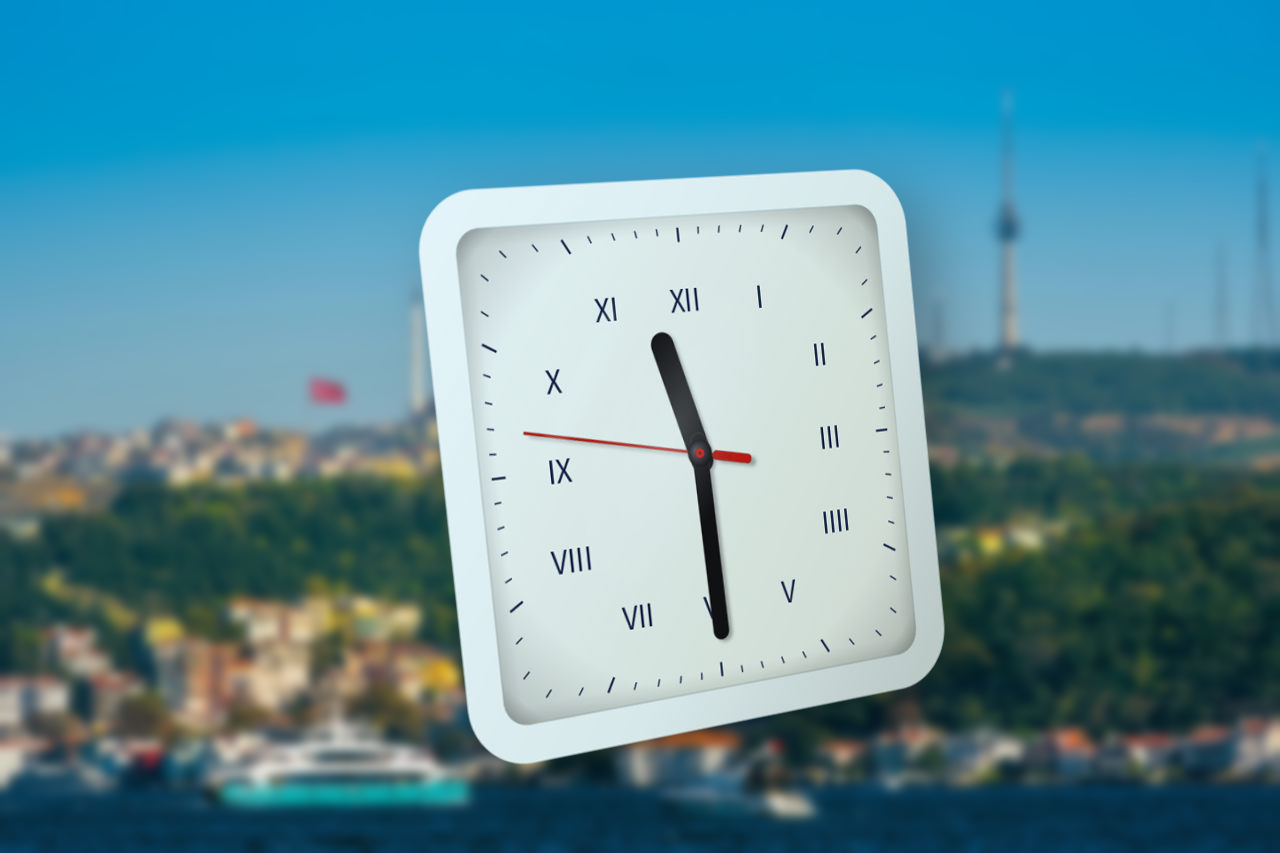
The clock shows h=11 m=29 s=47
